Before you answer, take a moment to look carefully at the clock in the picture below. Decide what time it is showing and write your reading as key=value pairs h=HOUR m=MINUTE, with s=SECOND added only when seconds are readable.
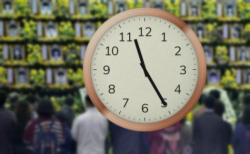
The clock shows h=11 m=25
